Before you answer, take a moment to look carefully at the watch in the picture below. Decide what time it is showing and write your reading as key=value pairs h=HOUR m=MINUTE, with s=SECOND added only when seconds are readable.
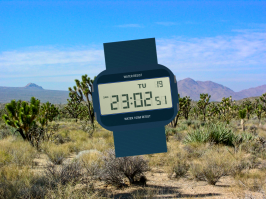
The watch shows h=23 m=2 s=51
